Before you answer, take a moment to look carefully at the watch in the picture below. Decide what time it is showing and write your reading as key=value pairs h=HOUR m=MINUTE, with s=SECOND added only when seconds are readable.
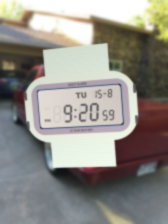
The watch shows h=9 m=20 s=59
